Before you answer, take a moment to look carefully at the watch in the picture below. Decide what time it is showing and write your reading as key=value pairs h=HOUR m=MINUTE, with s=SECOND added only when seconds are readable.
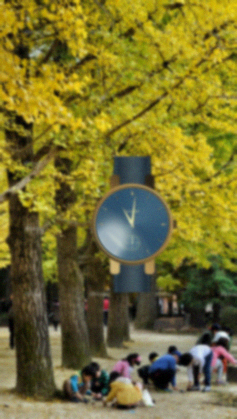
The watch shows h=11 m=1
